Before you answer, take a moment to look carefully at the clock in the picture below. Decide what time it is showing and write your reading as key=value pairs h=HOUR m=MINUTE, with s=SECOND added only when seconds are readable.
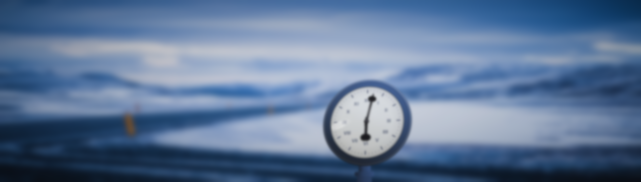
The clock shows h=6 m=2
